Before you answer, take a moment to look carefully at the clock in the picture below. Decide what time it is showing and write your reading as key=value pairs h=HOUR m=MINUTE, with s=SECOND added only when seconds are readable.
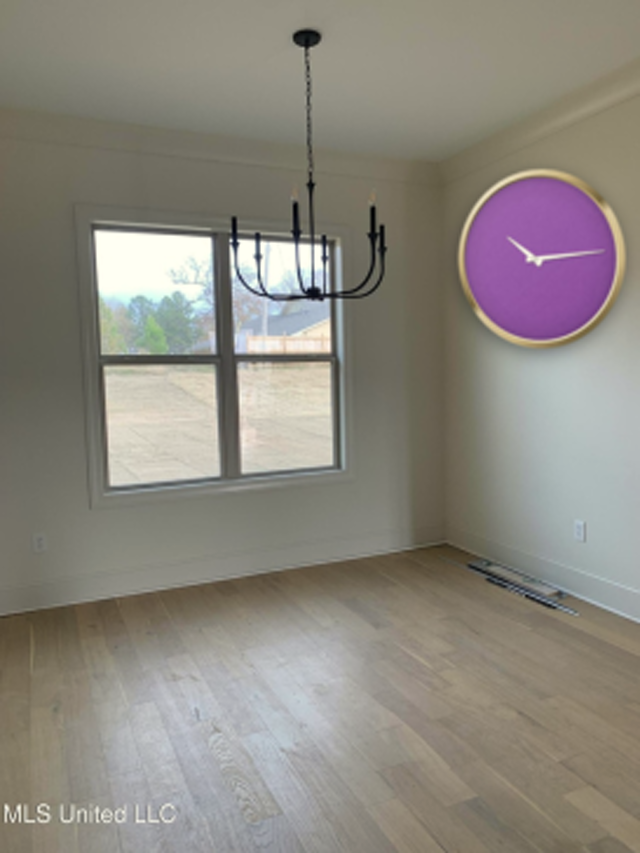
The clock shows h=10 m=14
